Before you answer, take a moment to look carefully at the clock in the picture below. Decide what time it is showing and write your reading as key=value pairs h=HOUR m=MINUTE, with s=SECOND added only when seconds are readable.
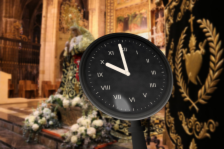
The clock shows h=9 m=59
